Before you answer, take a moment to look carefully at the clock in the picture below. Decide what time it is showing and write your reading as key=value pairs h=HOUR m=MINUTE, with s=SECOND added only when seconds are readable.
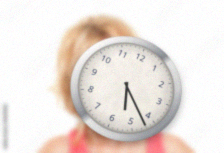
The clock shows h=5 m=22
